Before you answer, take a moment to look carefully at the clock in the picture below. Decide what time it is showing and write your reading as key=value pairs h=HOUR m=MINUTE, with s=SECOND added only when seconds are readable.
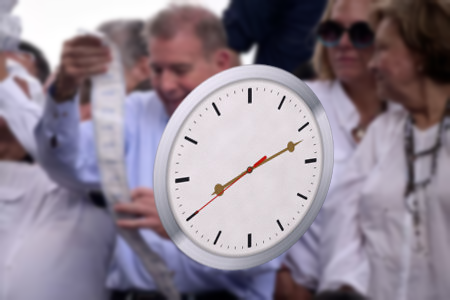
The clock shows h=8 m=11 s=40
